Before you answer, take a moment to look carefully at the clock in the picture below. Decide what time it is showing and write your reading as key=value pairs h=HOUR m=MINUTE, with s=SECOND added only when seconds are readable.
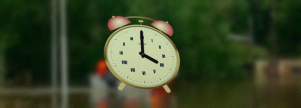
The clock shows h=4 m=0
